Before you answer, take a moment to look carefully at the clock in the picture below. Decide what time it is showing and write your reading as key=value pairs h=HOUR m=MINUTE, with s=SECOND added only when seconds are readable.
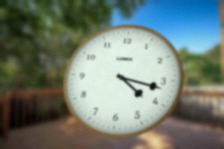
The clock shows h=4 m=17
